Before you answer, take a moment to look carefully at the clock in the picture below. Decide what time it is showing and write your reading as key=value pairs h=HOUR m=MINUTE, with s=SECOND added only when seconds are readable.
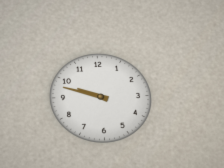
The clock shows h=9 m=48
